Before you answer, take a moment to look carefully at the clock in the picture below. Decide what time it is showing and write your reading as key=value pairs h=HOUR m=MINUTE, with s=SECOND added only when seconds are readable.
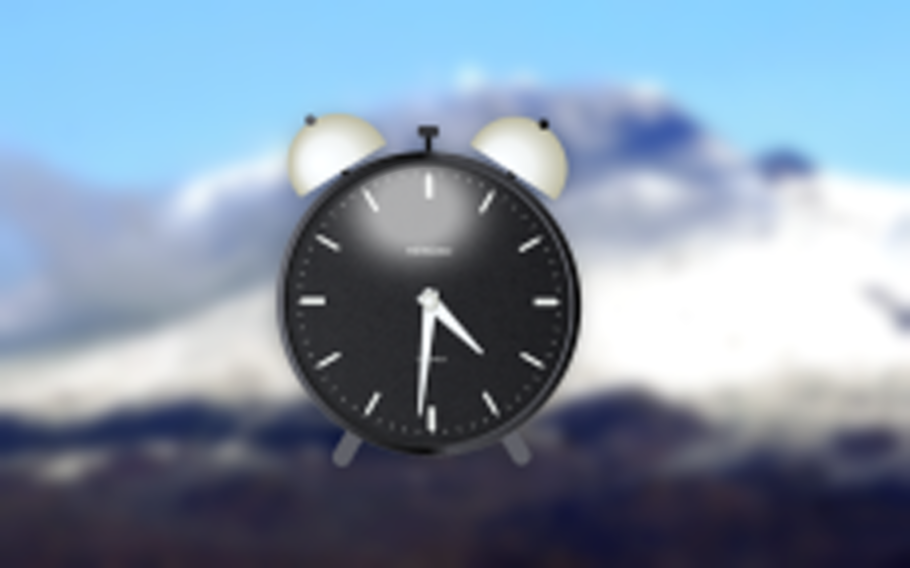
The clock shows h=4 m=31
